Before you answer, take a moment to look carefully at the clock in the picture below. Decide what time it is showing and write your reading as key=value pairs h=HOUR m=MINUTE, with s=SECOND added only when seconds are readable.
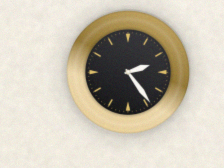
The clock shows h=2 m=24
